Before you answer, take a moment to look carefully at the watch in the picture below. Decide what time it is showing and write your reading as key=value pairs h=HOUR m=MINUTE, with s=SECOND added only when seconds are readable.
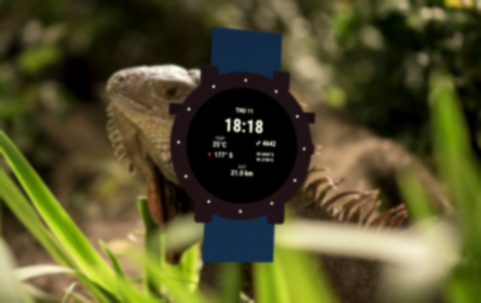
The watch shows h=18 m=18
